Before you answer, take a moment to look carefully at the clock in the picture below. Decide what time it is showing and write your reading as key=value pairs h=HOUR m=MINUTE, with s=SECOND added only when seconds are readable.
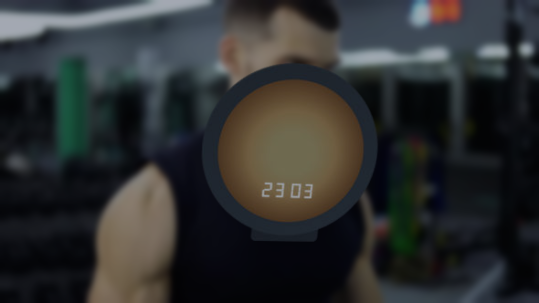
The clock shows h=23 m=3
